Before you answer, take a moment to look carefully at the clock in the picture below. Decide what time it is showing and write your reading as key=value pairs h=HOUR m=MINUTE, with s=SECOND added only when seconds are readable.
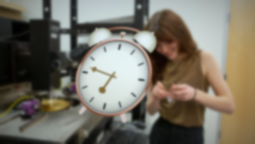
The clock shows h=6 m=47
